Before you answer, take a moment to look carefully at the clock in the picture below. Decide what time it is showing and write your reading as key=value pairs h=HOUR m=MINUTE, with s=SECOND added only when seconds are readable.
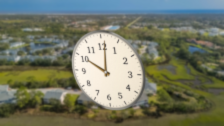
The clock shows h=10 m=1
